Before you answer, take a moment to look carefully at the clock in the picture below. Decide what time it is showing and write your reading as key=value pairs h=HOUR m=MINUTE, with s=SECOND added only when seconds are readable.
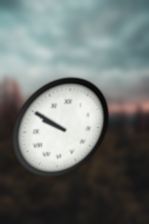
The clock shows h=9 m=50
